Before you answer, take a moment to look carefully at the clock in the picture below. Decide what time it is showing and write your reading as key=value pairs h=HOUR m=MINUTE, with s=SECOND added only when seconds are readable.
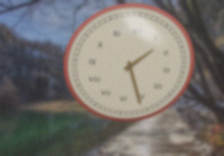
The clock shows h=1 m=26
